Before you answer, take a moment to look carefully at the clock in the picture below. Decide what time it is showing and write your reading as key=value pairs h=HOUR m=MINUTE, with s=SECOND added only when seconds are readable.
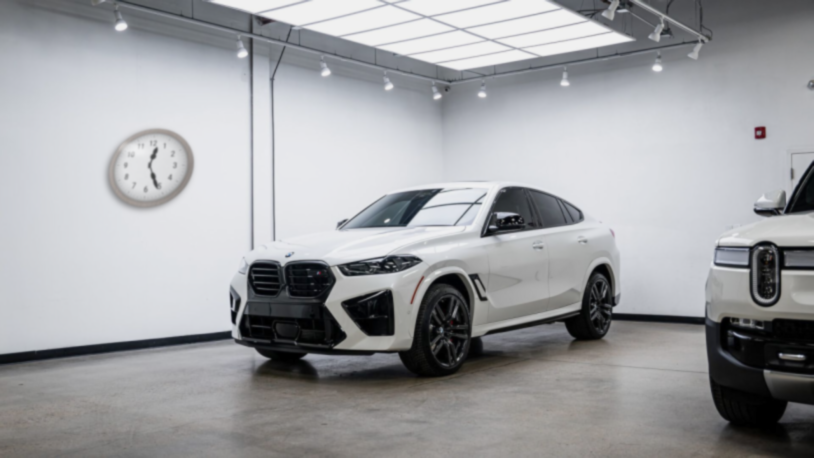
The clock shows h=12 m=26
